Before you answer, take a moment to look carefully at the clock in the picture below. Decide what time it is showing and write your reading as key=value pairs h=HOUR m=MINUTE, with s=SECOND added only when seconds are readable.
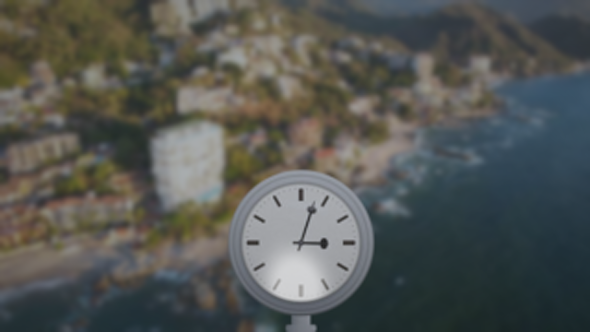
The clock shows h=3 m=3
